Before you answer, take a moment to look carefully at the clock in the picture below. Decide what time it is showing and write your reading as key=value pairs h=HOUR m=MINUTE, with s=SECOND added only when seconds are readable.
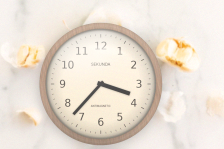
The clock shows h=3 m=37
